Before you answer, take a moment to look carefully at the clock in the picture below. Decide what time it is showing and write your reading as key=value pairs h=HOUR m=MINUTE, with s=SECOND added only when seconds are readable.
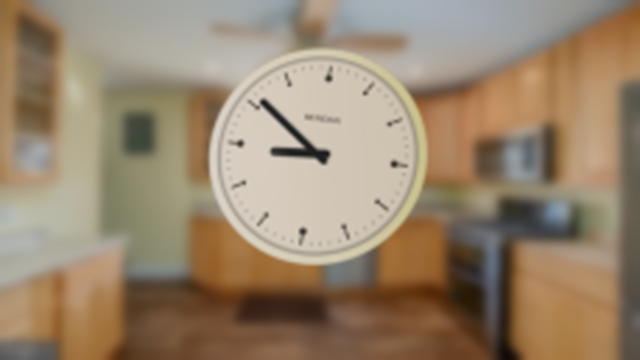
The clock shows h=8 m=51
